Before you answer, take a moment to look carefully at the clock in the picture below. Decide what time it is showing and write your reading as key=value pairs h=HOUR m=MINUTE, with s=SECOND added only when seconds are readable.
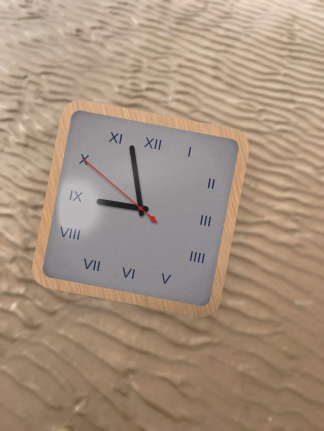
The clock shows h=8 m=56 s=50
